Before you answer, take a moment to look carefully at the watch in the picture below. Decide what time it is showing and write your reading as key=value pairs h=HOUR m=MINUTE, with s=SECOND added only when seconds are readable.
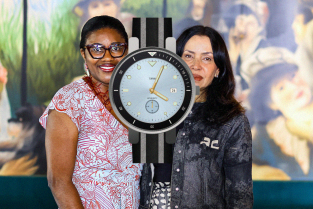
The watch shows h=4 m=4
